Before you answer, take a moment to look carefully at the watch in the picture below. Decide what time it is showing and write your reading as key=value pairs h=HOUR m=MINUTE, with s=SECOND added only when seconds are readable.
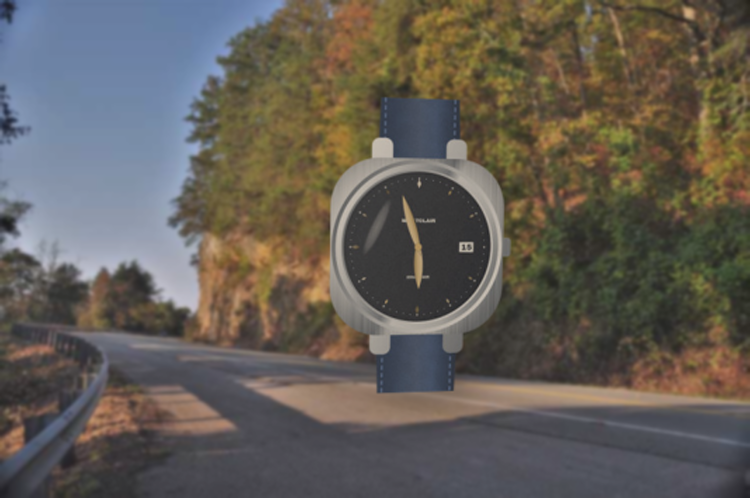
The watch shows h=5 m=57
